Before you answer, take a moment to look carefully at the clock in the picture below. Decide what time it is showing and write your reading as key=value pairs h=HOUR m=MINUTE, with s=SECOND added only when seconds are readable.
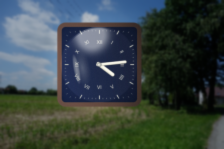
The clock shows h=4 m=14
